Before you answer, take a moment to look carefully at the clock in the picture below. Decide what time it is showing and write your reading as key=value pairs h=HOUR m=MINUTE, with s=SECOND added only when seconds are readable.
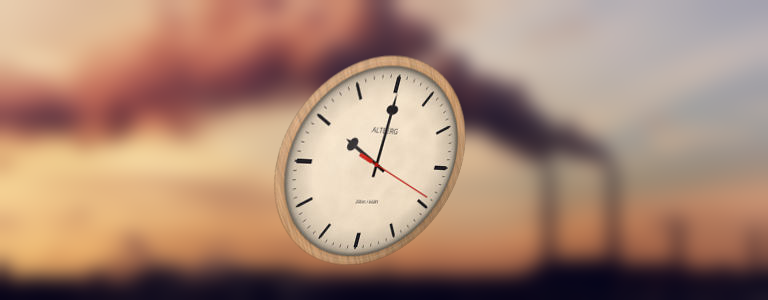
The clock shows h=10 m=0 s=19
